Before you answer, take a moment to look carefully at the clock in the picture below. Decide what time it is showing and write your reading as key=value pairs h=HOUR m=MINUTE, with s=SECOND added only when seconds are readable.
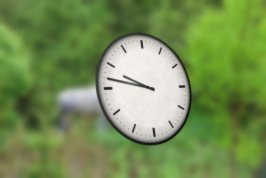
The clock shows h=9 m=47
